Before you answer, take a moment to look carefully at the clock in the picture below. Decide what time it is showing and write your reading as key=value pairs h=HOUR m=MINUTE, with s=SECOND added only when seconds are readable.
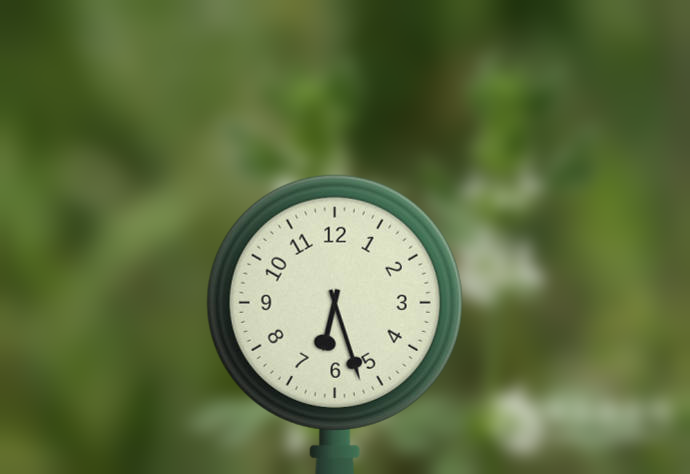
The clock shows h=6 m=27
